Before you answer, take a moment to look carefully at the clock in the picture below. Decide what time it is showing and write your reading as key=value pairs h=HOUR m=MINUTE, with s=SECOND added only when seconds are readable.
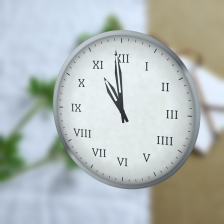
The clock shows h=10 m=59
